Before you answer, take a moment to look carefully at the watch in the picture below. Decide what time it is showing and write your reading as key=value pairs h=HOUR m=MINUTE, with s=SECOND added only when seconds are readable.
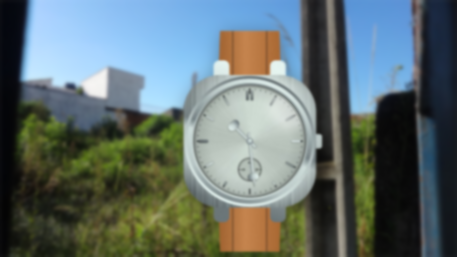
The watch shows h=10 m=29
